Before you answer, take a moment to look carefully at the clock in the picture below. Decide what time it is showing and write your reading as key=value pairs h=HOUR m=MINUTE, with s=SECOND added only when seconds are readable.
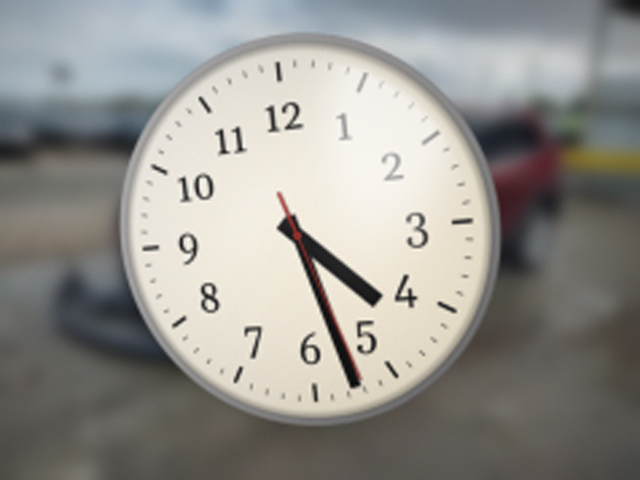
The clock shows h=4 m=27 s=27
